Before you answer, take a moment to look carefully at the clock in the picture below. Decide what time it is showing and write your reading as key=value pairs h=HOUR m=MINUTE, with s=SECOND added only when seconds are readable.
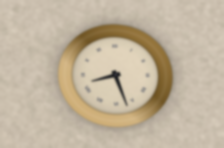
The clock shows h=8 m=27
